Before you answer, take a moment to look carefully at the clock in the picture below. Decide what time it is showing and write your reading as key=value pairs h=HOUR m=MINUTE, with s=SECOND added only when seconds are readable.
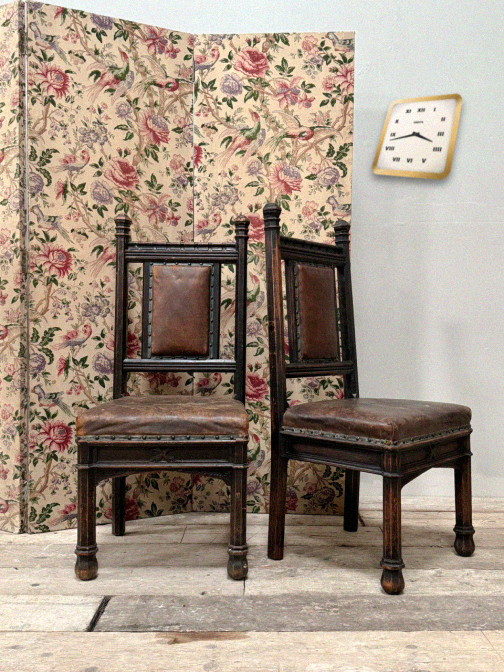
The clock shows h=3 m=43
